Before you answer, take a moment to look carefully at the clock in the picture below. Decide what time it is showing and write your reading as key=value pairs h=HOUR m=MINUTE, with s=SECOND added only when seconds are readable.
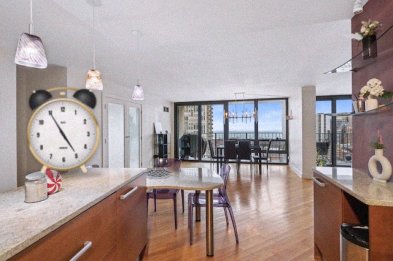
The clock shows h=4 m=55
